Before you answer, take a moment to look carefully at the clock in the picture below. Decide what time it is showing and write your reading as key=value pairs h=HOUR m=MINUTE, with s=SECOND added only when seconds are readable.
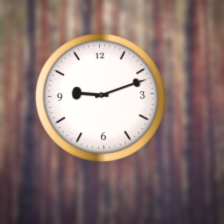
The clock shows h=9 m=12
